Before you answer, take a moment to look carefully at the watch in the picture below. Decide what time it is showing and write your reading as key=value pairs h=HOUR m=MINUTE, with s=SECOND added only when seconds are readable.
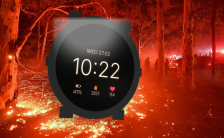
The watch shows h=10 m=22
